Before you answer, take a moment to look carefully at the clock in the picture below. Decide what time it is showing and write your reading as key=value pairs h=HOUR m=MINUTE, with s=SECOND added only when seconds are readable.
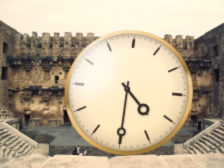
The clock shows h=4 m=30
